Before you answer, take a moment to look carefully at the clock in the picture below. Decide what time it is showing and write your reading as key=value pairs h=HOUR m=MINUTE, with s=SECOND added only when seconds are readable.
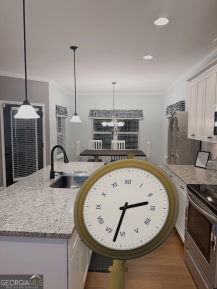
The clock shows h=2 m=32
